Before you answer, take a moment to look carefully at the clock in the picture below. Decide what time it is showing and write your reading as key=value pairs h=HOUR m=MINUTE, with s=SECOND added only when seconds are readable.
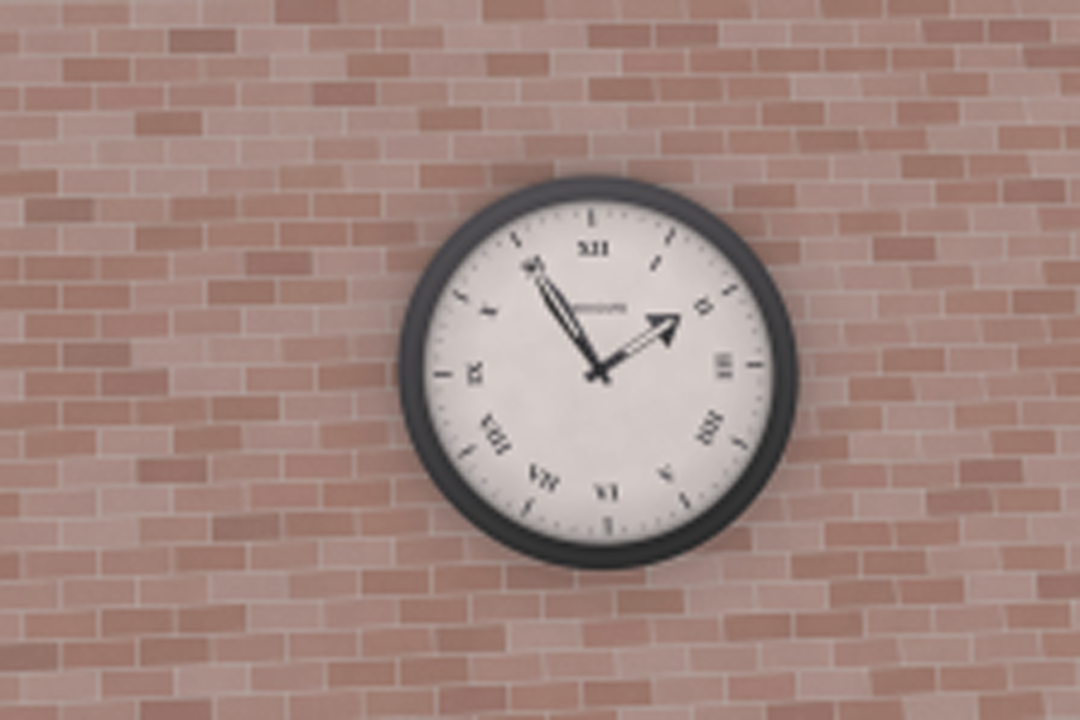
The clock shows h=1 m=55
